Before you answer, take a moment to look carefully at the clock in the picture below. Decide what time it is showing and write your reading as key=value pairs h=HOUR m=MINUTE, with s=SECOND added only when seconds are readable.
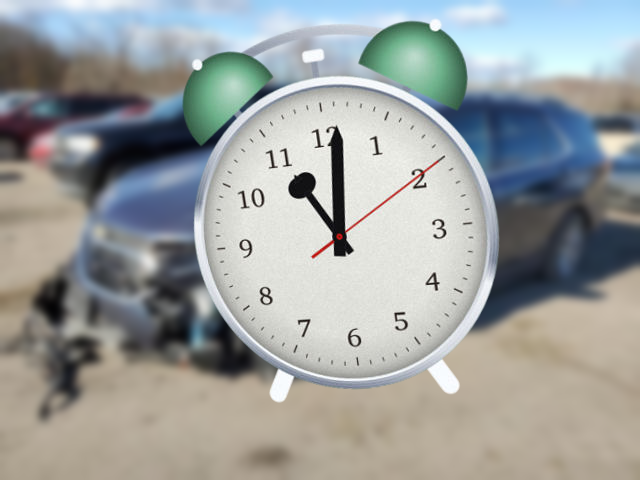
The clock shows h=11 m=1 s=10
